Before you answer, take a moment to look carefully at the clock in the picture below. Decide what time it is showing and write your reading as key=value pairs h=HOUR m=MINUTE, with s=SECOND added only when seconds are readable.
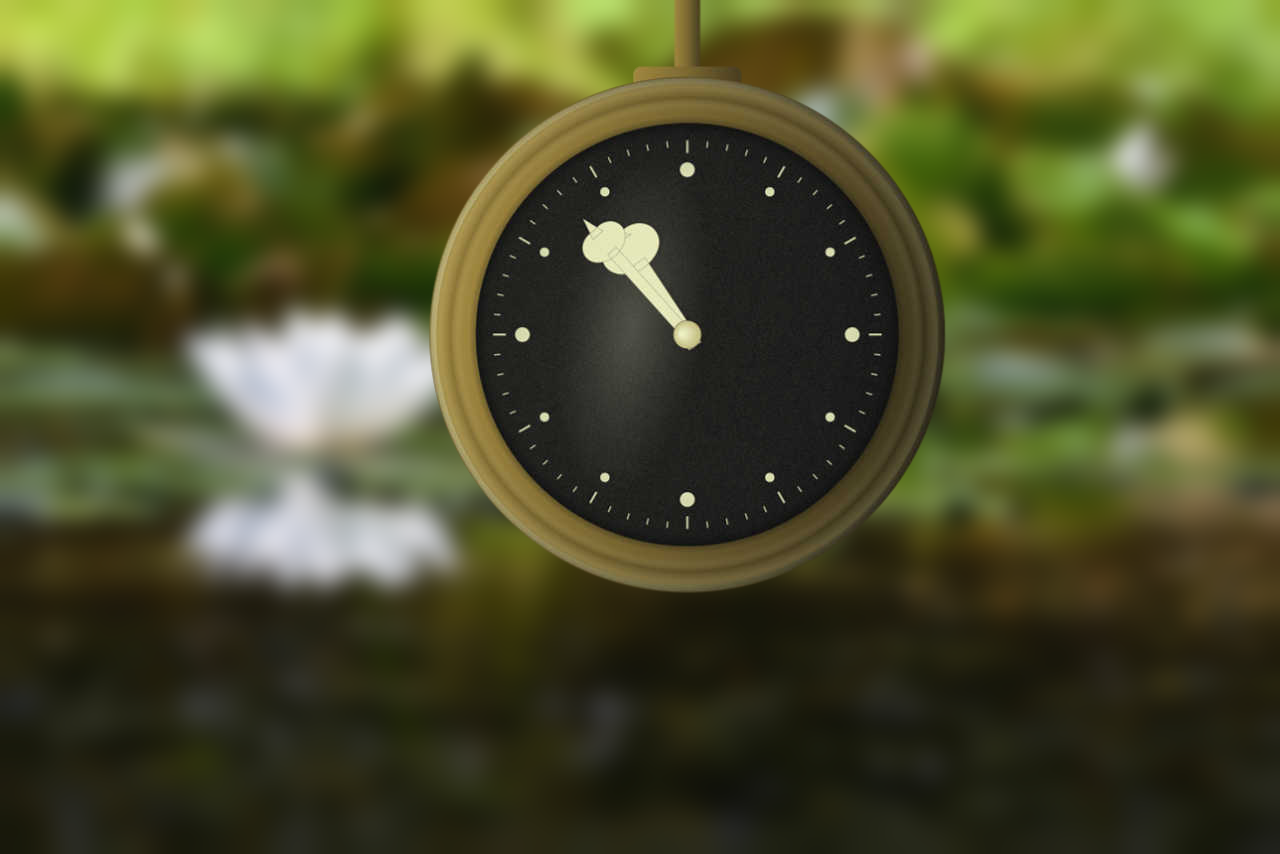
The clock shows h=10 m=53
